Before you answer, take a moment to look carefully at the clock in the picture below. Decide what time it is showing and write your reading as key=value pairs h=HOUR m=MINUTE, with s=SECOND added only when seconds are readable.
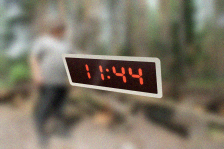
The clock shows h=11 m=44
